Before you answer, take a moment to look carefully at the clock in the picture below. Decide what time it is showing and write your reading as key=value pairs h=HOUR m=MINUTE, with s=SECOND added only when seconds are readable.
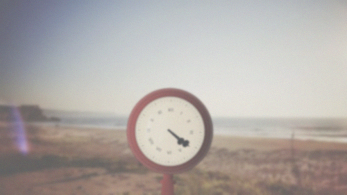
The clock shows h=4 m=21
